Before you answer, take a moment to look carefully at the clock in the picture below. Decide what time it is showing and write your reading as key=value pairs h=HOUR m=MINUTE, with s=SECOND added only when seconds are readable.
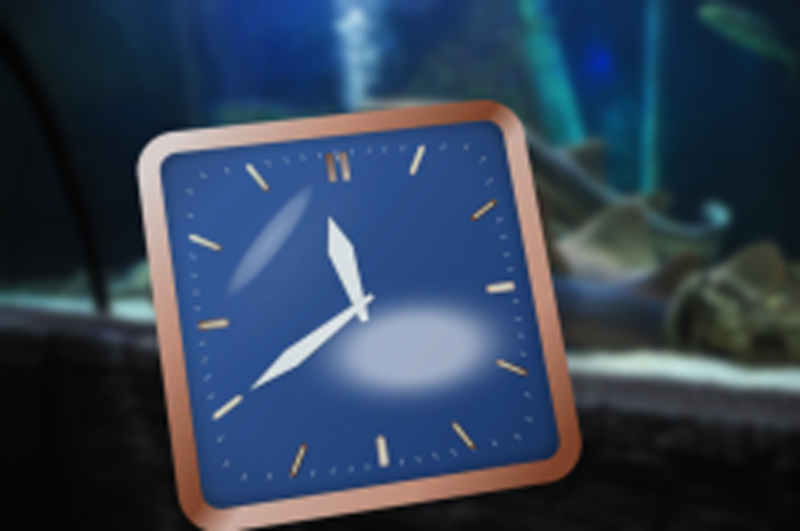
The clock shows h=11 m=40
